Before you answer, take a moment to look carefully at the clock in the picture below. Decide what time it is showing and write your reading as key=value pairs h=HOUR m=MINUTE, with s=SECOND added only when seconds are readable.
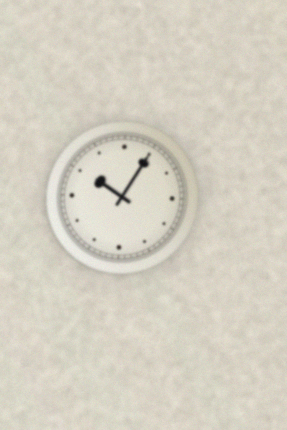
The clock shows h=10 m=5
